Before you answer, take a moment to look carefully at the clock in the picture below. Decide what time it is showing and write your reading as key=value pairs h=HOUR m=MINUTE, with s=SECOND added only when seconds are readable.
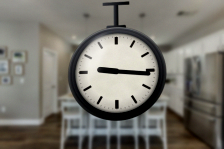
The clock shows h=9 m=16
